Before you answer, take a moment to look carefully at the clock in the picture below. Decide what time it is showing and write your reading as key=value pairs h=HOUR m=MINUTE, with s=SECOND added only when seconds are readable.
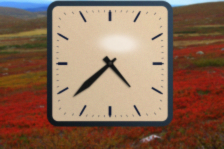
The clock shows h=4 m=38
